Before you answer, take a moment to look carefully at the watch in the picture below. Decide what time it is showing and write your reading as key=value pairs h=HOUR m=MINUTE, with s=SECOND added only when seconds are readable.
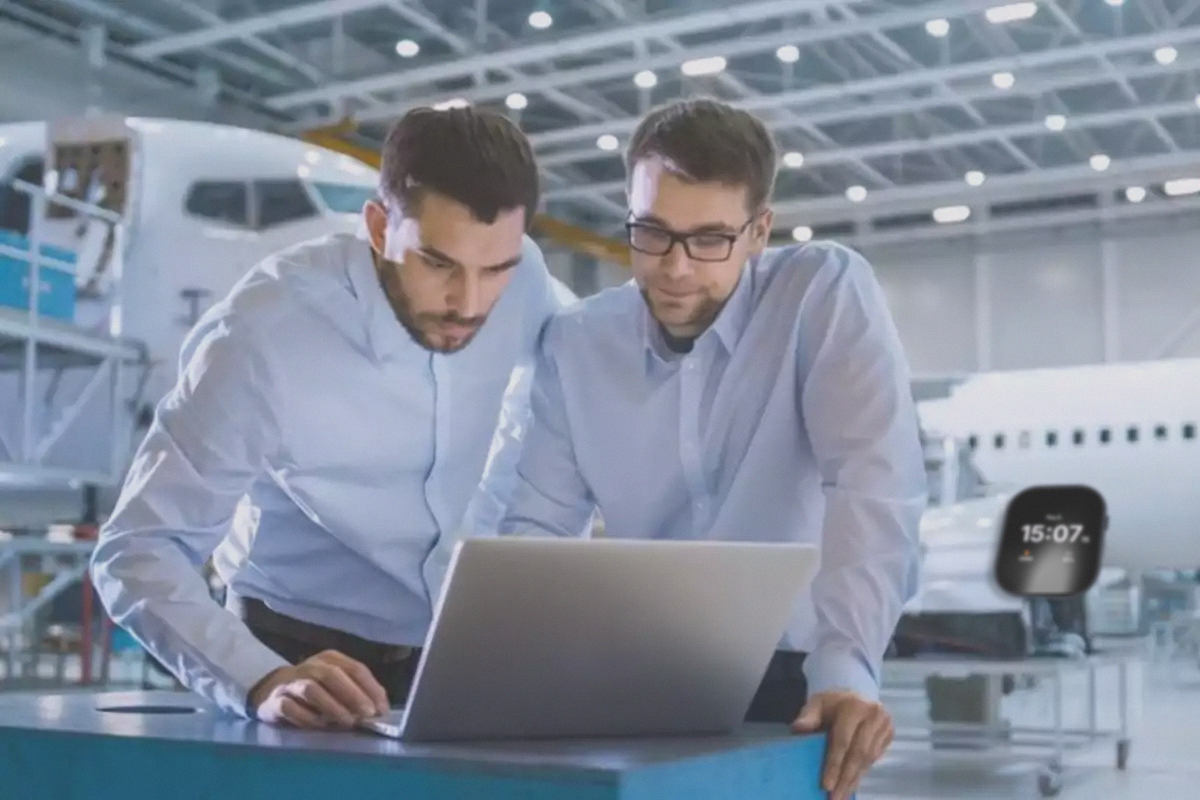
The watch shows h=15 m=7
